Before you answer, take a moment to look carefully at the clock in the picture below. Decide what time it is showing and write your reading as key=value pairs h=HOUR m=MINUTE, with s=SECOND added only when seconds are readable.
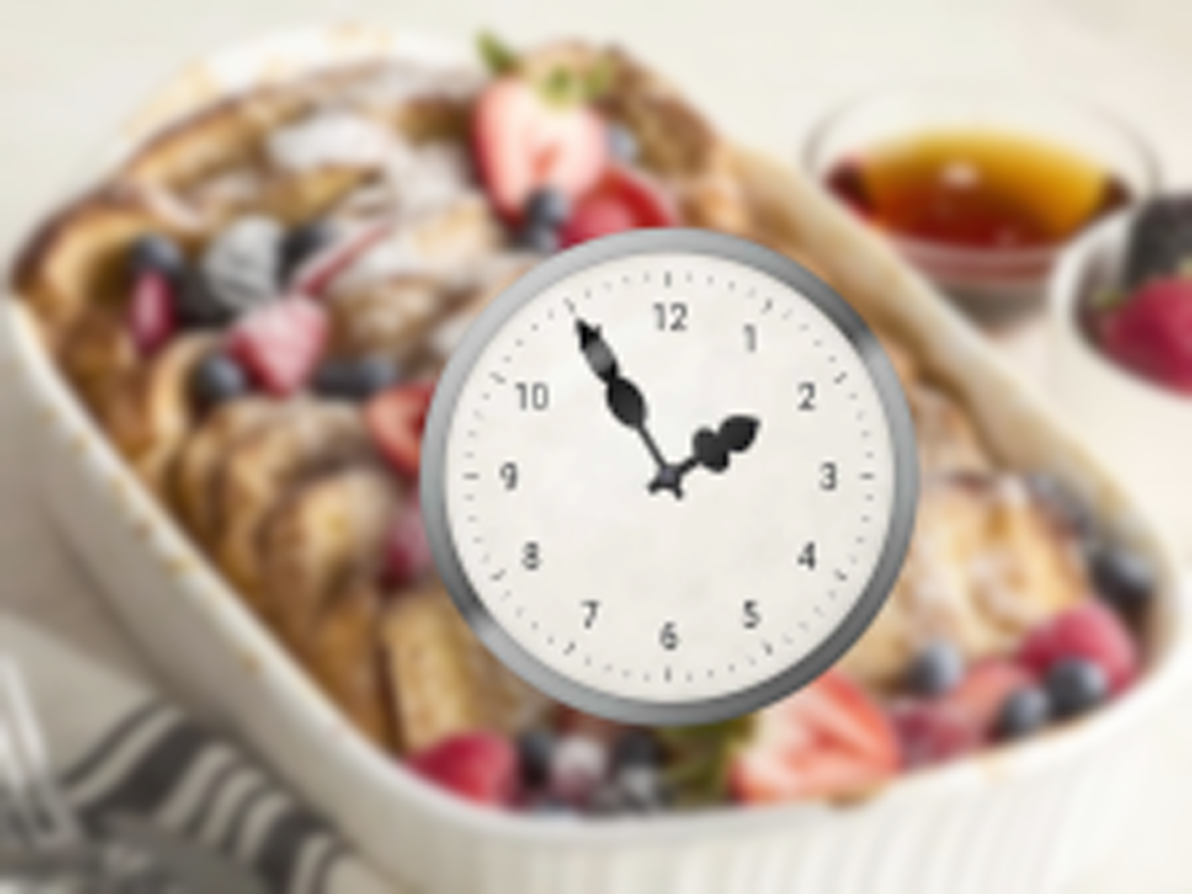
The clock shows h=1 m=55
